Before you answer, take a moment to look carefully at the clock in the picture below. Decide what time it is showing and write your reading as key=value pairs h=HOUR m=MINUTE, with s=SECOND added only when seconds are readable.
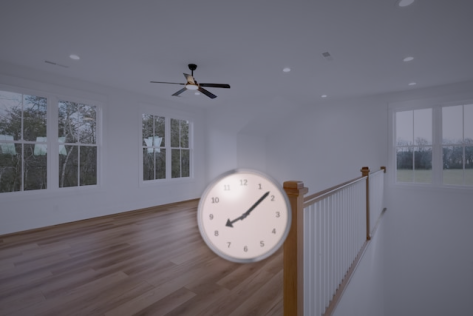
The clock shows h=8 m=8
